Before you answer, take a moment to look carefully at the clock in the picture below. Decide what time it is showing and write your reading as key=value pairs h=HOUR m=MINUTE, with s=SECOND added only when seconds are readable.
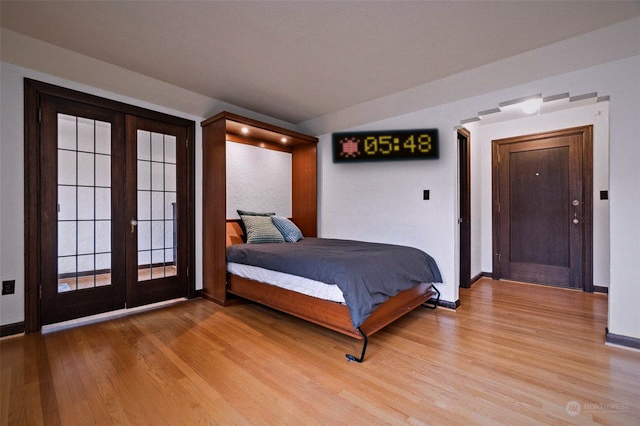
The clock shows h=5 m=48
